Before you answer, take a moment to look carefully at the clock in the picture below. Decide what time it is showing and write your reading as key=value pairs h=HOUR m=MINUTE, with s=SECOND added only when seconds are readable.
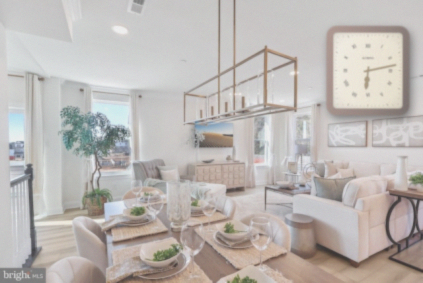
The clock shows h=6 m=13
